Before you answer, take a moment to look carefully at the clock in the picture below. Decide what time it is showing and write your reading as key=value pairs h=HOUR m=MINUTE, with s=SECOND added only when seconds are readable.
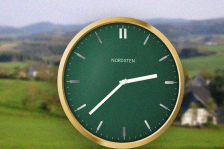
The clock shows h=2 m=38
